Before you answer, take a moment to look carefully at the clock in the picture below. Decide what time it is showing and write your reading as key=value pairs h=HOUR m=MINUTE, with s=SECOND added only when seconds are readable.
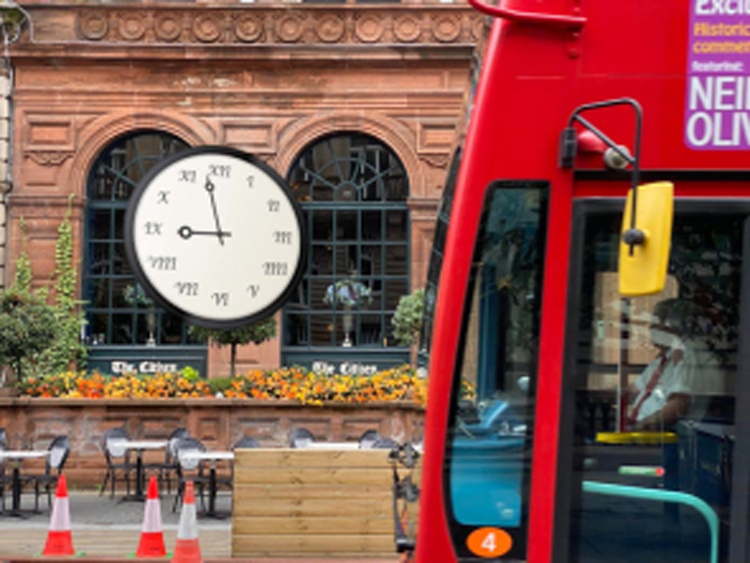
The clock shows h=8 m=58
